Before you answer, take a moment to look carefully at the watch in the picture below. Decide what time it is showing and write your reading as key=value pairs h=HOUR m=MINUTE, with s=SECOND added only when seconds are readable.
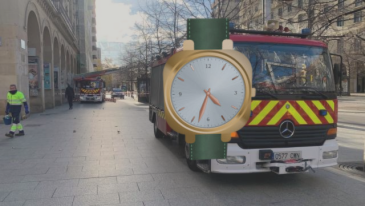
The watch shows h=4 m=33
